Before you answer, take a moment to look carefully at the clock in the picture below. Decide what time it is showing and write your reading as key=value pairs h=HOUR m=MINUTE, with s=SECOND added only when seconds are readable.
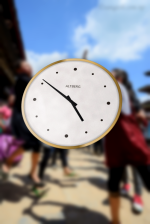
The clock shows h=4 m=51
